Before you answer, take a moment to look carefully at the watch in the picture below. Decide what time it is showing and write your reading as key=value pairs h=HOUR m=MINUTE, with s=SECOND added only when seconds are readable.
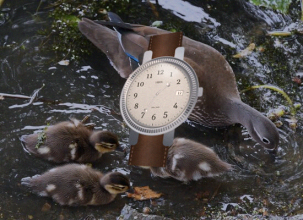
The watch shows h=1 m=35
